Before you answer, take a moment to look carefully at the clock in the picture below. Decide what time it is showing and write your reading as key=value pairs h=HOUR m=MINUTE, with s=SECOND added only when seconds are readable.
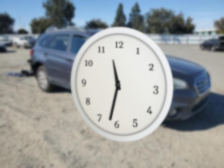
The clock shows h=11 m=32
